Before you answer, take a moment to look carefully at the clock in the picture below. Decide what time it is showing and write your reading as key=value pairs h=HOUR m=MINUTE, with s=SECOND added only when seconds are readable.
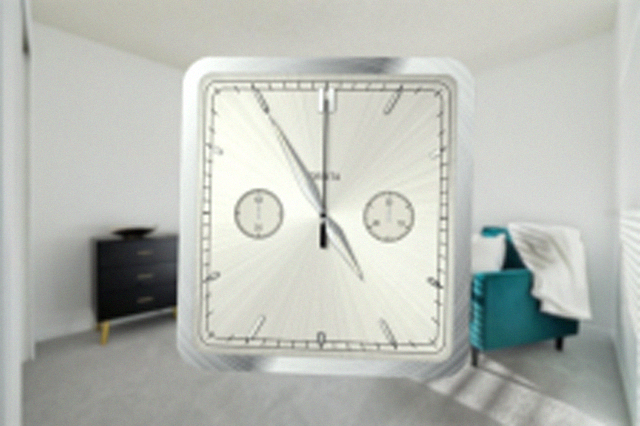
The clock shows h=4 m=55
